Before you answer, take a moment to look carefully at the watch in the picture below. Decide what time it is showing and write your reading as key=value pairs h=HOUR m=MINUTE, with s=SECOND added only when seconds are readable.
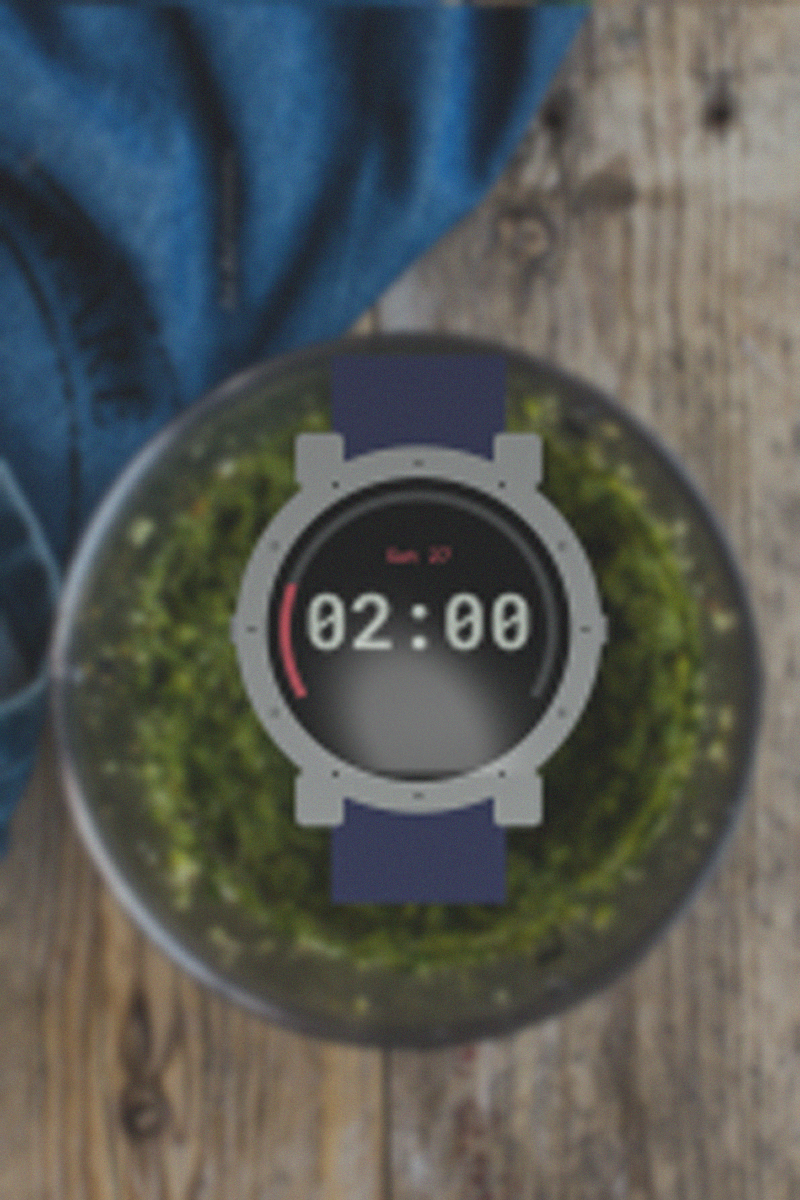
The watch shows h=2 m=0
